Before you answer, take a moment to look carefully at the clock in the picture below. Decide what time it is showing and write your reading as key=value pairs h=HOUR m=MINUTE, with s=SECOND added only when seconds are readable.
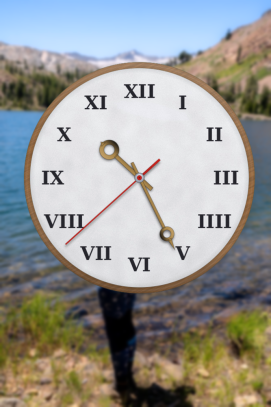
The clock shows h=10 m=25 s=38
